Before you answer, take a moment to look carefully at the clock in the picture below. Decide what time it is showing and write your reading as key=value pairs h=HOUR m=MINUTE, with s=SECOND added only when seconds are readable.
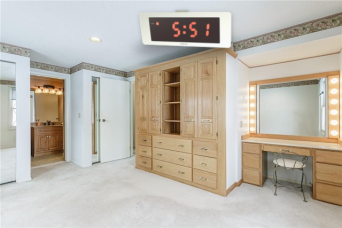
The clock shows h=5 m=51
